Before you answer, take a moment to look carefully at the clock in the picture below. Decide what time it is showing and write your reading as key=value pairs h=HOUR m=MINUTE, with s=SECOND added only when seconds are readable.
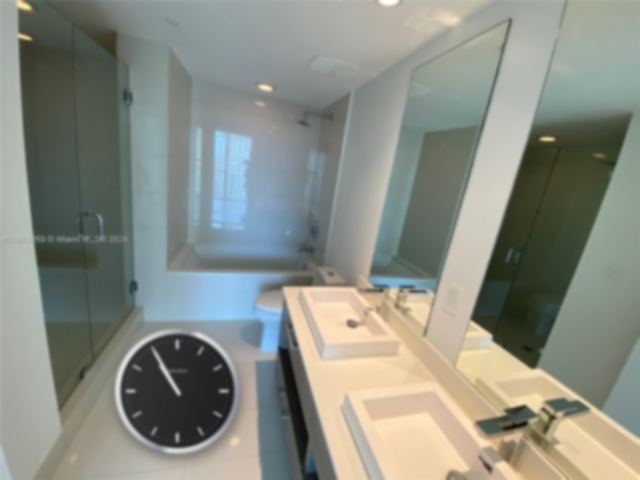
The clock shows h=10 m=55
